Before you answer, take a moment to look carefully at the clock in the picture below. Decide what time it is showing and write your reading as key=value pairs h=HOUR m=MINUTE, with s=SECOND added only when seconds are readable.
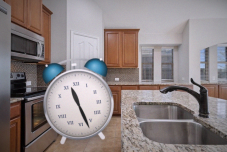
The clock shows h=11 m=27
